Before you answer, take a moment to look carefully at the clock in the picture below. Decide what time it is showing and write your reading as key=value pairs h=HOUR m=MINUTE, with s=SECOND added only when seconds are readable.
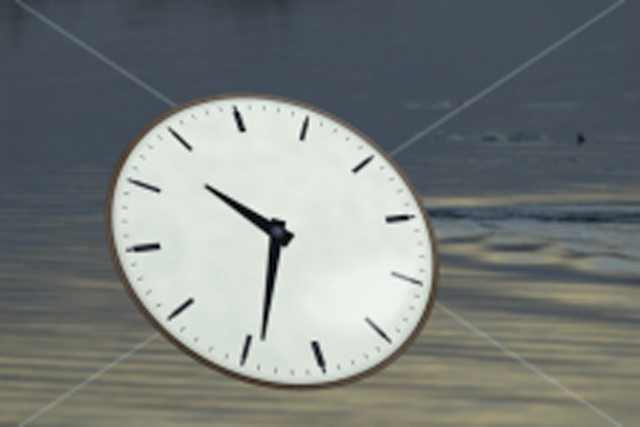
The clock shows h=10 m=34
